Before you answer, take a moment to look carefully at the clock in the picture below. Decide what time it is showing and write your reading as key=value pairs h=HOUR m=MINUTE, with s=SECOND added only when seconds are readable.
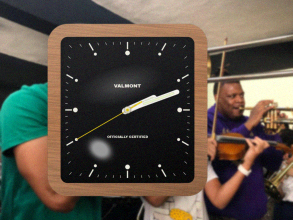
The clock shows h=2 m=11 s=40
